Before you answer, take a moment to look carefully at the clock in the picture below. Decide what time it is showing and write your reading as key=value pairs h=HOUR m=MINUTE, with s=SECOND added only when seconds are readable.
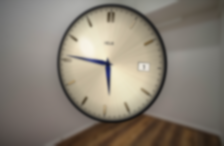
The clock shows h=5 m=46
